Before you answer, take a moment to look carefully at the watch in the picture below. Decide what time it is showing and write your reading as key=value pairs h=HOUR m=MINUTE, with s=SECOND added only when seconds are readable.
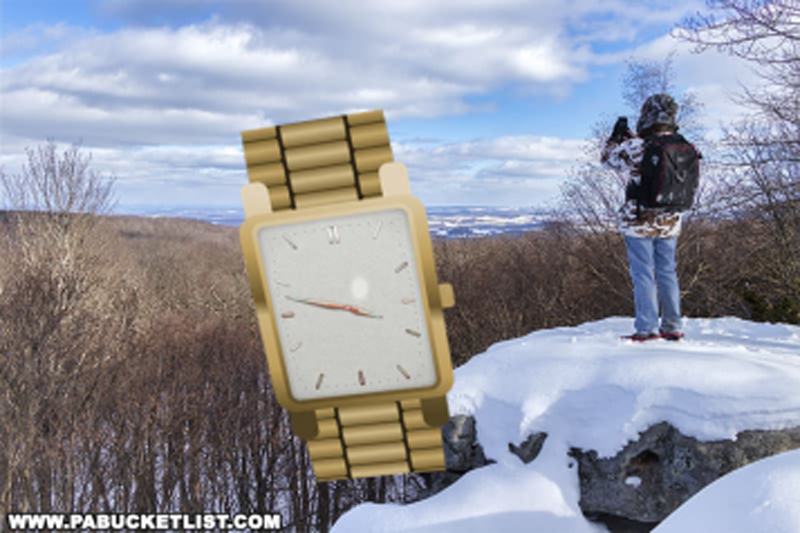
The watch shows h=3 m=48
